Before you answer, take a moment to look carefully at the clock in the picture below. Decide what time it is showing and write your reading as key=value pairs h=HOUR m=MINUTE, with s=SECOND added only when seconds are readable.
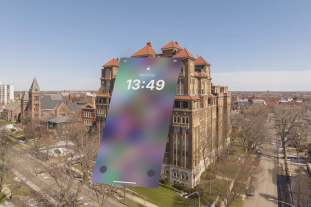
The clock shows h=13 m=49
